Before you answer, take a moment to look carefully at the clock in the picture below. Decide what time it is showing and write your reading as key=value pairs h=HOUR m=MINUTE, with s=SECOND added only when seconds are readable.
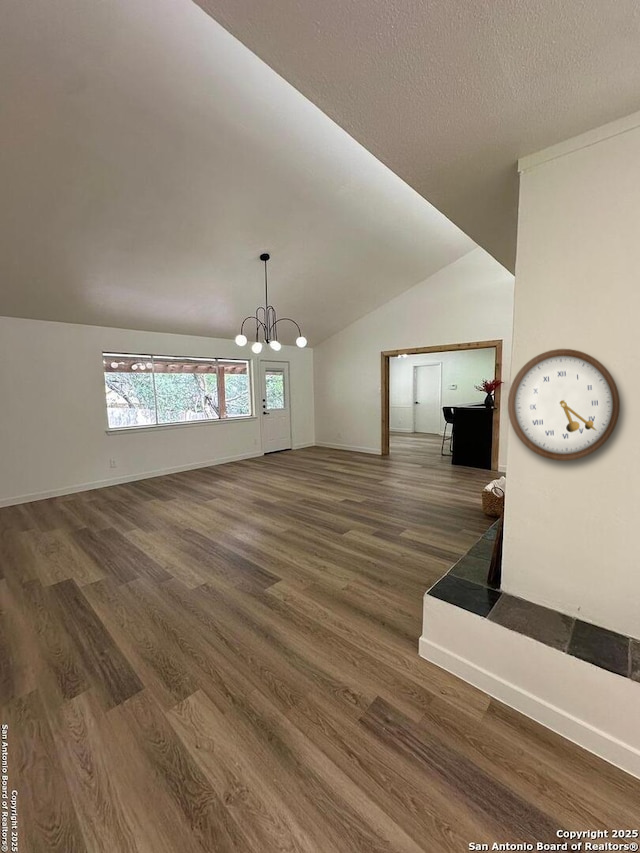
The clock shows h=5 m=22
